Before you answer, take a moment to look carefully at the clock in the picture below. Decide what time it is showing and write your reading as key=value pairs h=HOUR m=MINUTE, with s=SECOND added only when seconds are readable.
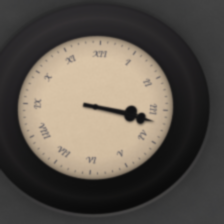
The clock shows h=3 m=17
